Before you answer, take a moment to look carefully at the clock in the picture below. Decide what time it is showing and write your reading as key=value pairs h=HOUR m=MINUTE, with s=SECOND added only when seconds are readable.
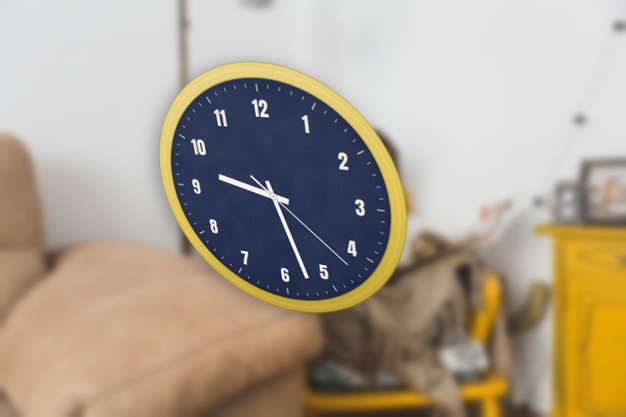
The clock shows h=9 m=27 s=22
